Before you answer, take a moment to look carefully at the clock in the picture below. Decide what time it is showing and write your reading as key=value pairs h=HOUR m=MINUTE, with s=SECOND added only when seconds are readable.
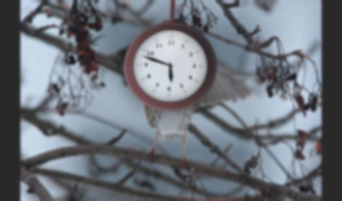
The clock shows h=5 m=48
